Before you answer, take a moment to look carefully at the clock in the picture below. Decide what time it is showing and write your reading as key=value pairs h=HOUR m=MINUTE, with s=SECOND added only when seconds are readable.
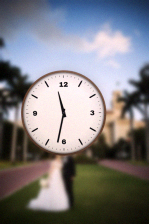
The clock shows h=11 m=32
